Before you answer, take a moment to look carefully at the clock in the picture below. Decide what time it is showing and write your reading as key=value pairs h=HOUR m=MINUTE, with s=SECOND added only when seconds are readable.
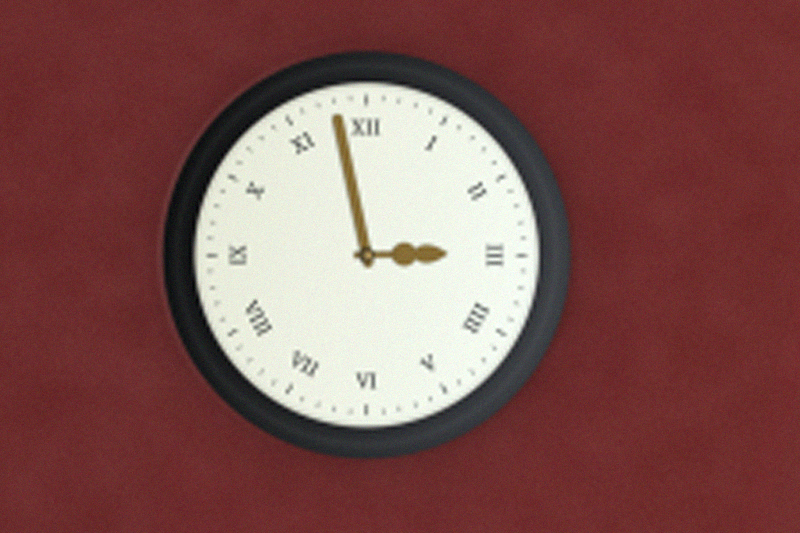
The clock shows h=2 m=58
